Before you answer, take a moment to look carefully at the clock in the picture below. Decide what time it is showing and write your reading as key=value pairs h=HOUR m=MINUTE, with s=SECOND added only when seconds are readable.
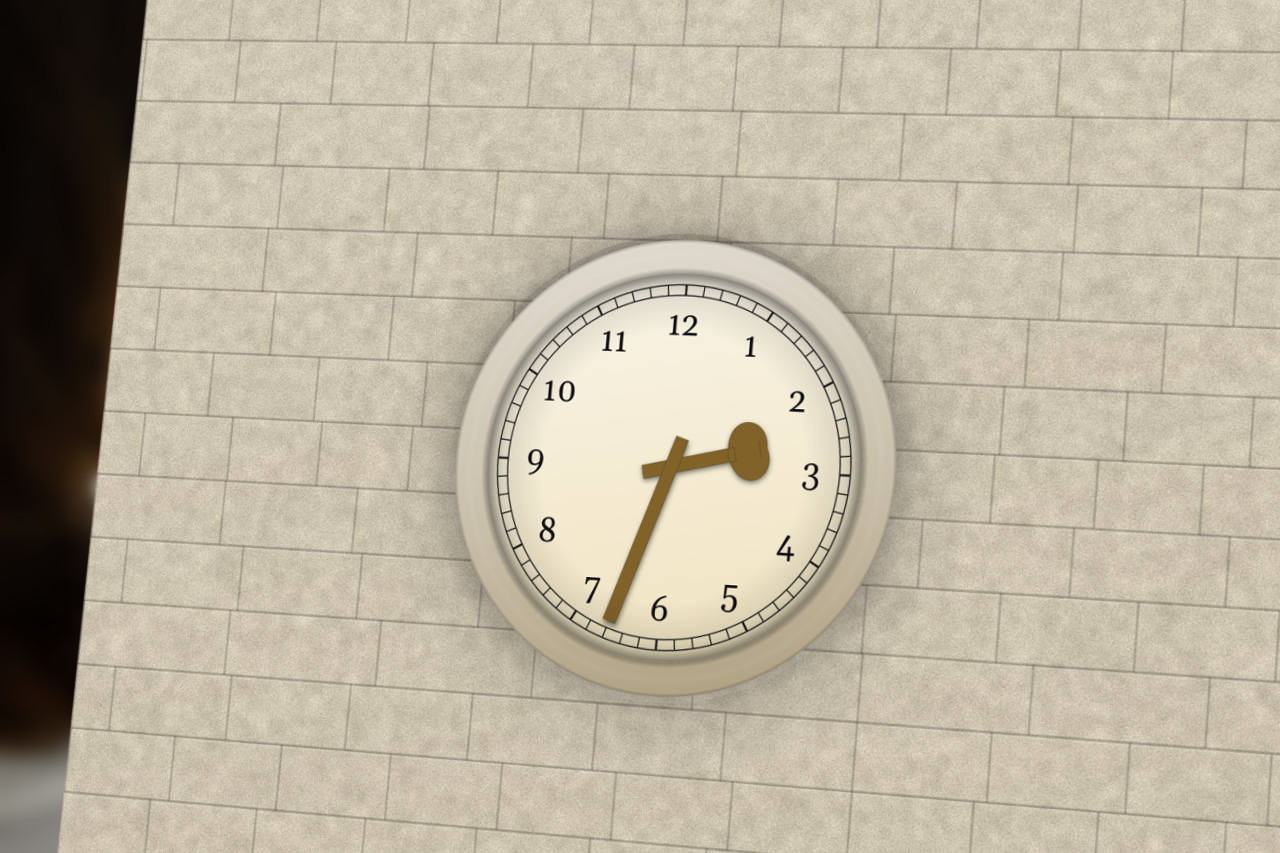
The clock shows h=2 m=33
